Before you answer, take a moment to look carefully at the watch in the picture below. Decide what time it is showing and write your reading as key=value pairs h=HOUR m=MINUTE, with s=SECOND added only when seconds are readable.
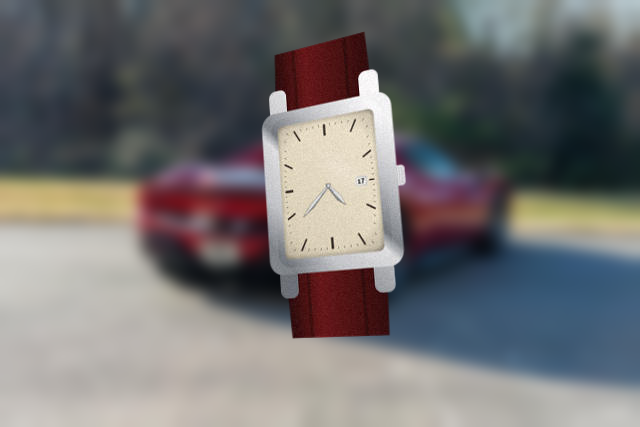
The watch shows h=4 m=38
